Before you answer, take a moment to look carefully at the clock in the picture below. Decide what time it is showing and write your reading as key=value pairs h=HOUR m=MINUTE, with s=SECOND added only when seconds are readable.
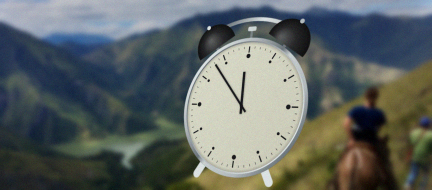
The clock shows h=11 m=53
